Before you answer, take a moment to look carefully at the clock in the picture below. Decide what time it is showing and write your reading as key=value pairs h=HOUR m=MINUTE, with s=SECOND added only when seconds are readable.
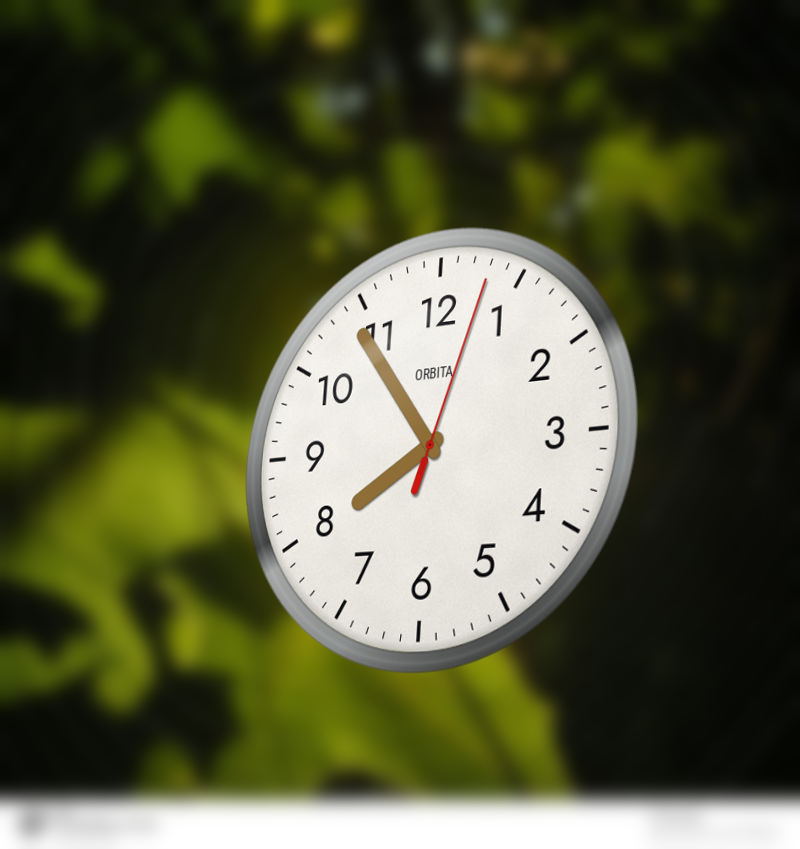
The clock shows h=7 m=54 s=3
